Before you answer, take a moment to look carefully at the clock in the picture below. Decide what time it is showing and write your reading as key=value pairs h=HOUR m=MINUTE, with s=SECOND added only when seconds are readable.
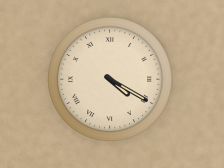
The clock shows h=4 m=20
